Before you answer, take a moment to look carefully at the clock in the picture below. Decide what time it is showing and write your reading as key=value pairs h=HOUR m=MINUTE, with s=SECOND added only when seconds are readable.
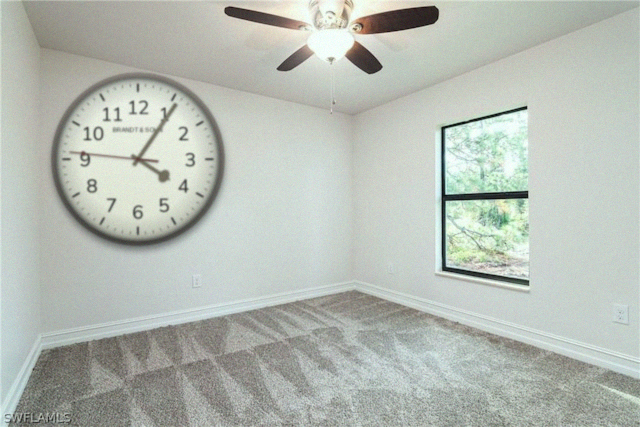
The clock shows h=4 m=5 s=46
